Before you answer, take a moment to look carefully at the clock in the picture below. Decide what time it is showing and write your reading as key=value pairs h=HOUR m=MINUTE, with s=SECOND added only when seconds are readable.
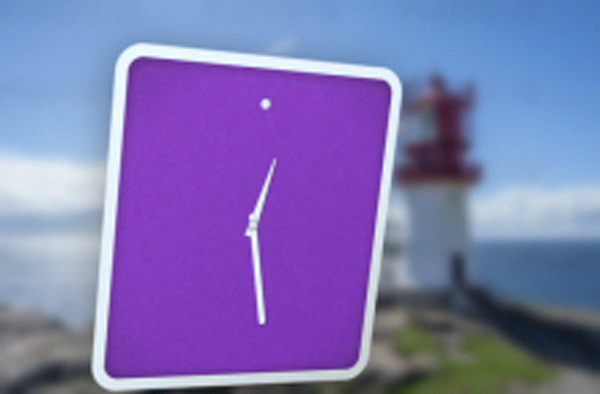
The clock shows h=12 m=28
